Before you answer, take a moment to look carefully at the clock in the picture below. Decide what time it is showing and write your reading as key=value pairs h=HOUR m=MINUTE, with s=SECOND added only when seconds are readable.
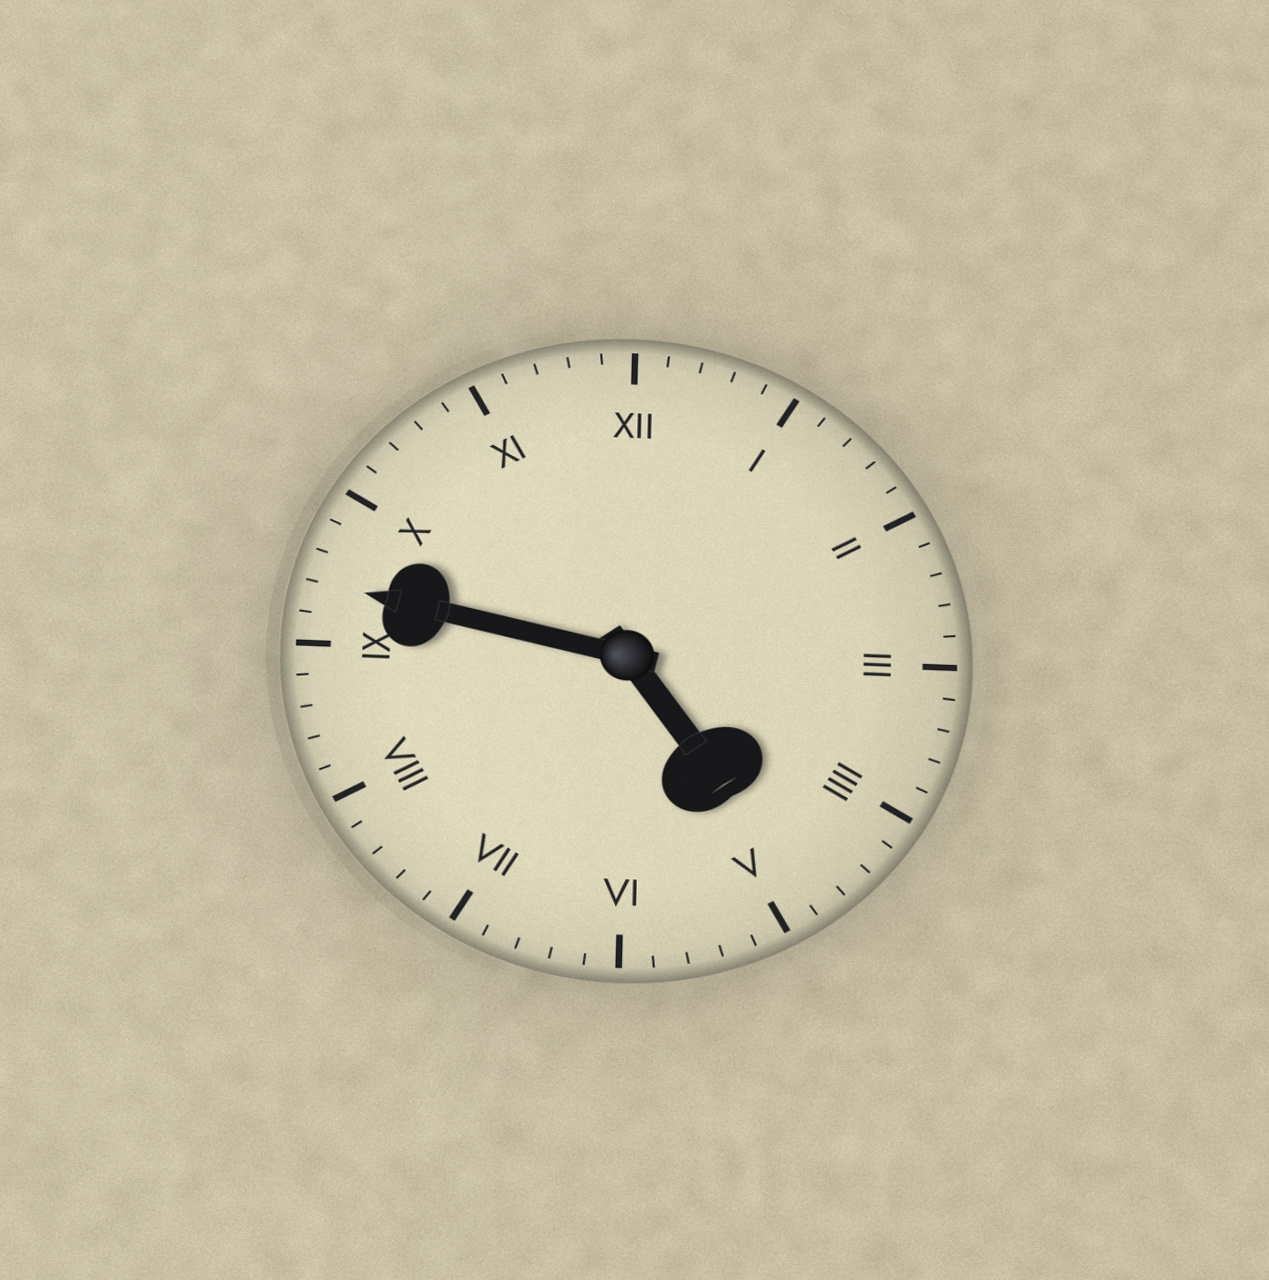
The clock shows h=4 m=47
